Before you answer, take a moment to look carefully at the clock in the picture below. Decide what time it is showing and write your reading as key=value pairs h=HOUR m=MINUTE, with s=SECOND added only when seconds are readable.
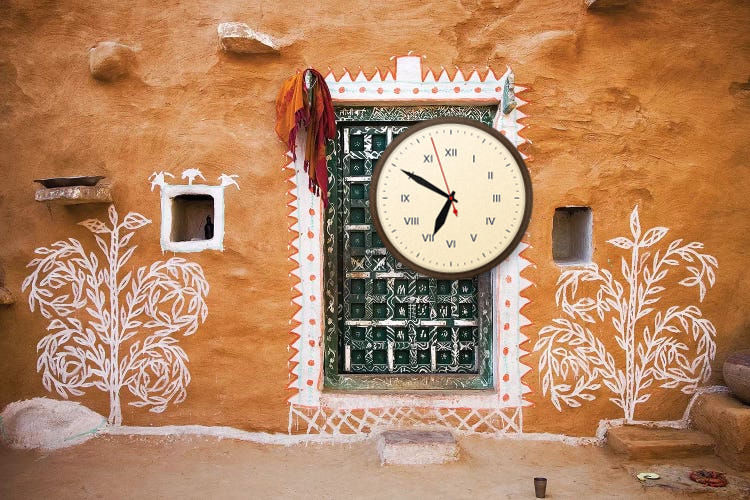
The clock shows h=6 m=49 s=57
